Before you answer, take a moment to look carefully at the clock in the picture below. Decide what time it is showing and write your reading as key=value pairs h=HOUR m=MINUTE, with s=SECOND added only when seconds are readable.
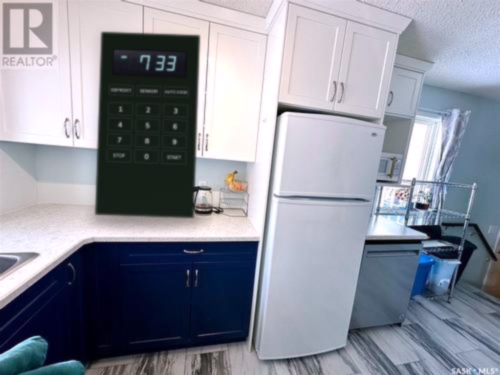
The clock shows h=7 m=33
